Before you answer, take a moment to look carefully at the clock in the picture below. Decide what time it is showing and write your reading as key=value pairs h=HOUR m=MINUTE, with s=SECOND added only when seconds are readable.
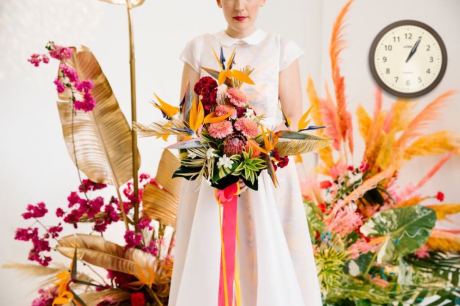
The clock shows h=1 m=5
